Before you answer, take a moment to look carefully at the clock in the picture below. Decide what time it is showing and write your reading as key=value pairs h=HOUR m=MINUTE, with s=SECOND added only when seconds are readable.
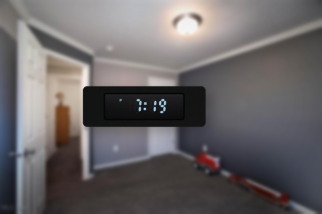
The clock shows h=7 m=19
